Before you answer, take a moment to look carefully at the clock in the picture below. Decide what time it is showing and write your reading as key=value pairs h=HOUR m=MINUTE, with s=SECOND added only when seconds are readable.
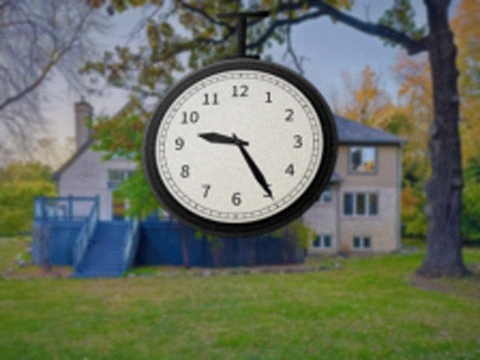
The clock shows h=9 m=25
